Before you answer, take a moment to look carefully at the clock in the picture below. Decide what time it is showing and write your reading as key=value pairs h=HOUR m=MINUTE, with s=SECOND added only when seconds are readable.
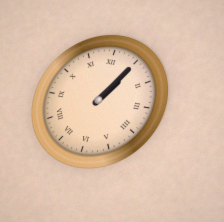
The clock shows h=1 m=5
